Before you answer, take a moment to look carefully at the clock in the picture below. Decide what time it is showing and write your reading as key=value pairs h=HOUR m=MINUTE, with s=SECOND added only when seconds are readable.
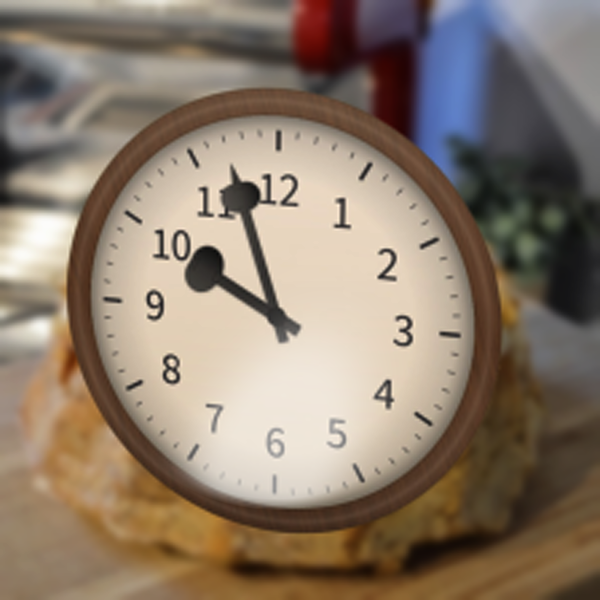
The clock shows h=9 m=57
